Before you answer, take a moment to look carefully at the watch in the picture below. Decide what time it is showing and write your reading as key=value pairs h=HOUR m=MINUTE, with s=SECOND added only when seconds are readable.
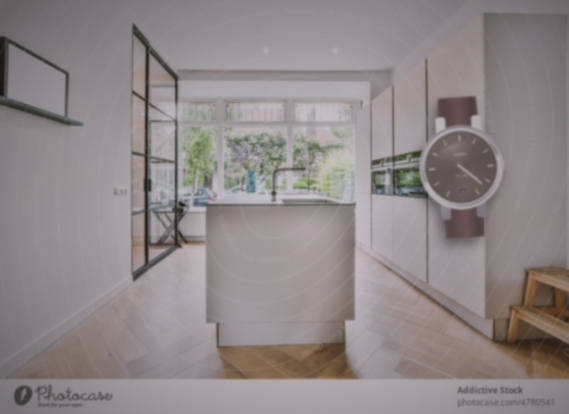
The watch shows h=4 m=22
